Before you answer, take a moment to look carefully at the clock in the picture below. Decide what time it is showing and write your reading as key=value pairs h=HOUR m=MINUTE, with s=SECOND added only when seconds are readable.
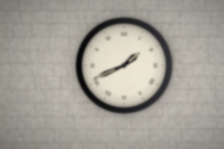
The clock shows h=1 m=41
